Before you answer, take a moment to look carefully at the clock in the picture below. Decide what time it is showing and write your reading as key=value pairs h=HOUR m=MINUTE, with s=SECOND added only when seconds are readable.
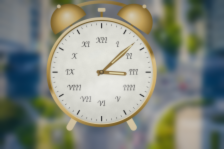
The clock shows h=3 m=8
